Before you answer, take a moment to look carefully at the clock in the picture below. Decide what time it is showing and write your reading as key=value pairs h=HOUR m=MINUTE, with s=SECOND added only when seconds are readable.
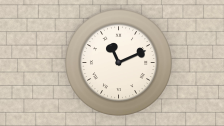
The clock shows h=11 m=11
